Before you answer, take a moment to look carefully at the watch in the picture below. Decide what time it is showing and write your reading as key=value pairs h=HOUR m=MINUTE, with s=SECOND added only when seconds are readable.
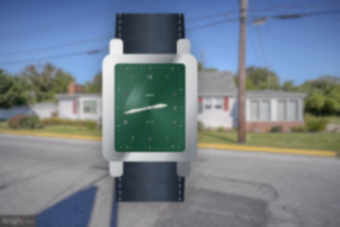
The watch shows h=2 m=43
